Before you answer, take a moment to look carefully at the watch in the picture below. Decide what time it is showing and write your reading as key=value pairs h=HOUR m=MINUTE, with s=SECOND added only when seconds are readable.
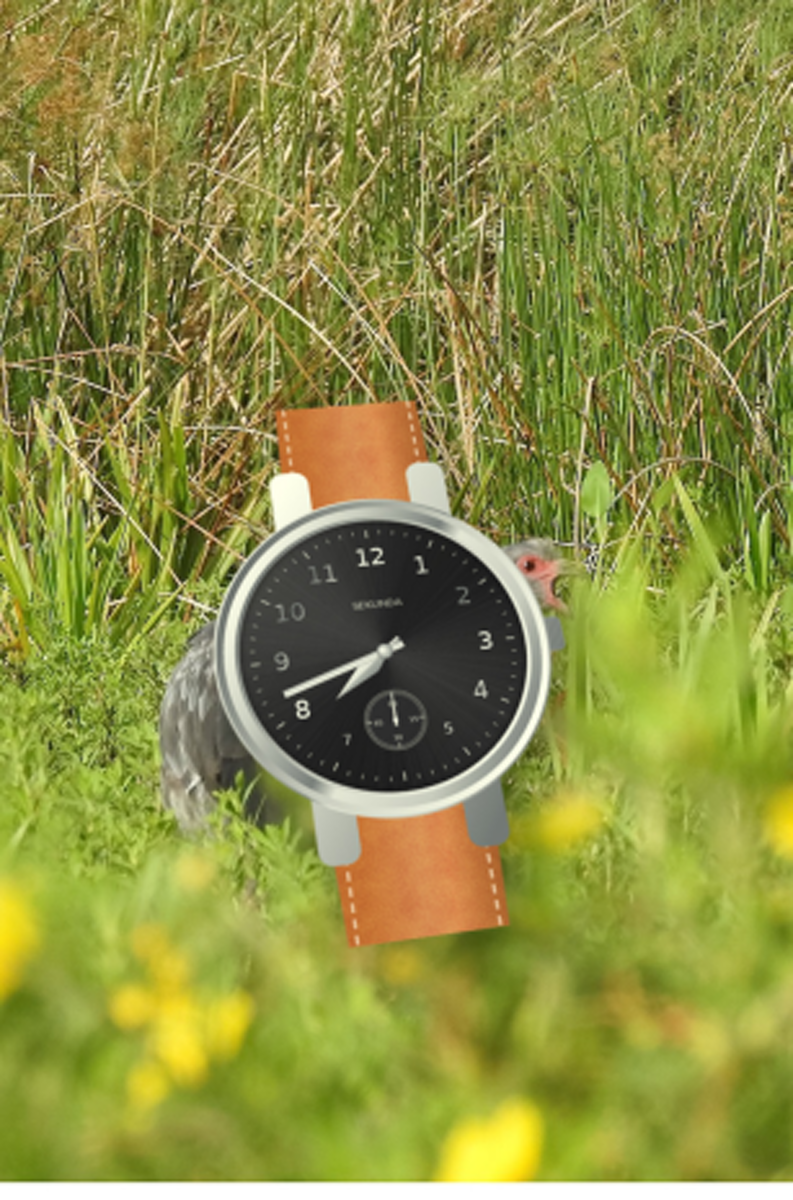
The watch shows h=7 m=42
